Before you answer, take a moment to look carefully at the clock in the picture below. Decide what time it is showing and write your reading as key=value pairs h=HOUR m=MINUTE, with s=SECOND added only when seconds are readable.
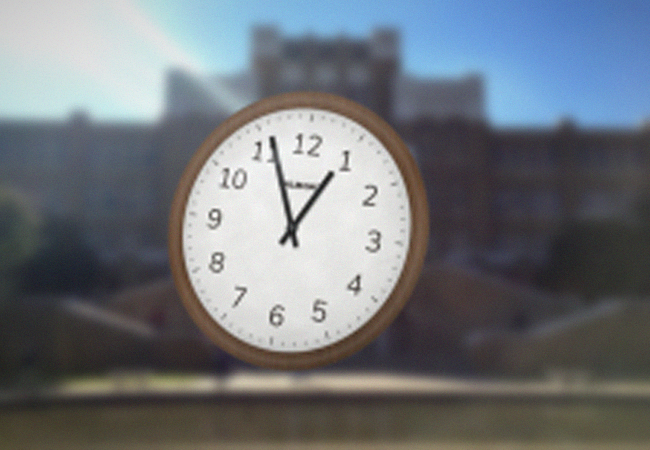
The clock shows h=12 m=56
